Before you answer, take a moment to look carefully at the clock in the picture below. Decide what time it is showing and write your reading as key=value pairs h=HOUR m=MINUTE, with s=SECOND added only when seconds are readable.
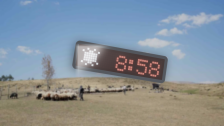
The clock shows h=8 m=58
